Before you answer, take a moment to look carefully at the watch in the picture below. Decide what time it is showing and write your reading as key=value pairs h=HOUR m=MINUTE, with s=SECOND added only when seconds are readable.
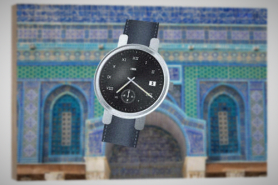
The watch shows h=7 m=20
